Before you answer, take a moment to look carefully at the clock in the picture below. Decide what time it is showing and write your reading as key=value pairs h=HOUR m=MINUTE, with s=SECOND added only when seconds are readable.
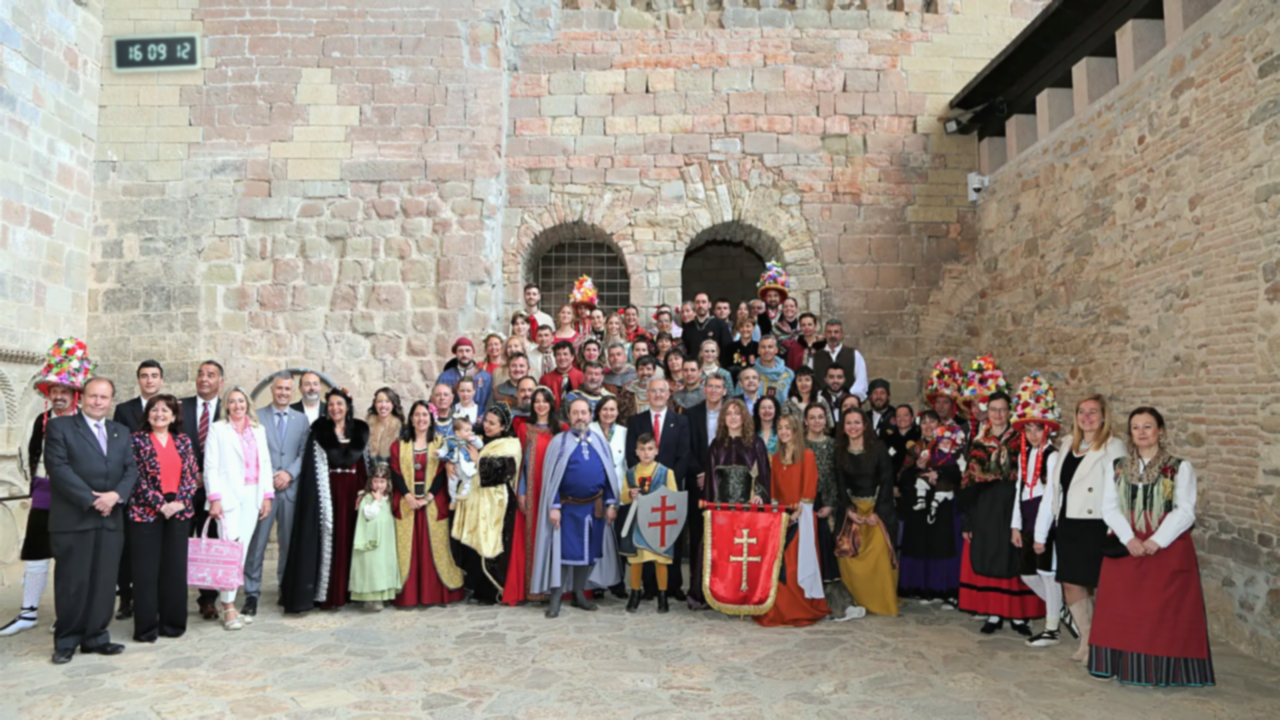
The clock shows h=16 m=9 s=12
